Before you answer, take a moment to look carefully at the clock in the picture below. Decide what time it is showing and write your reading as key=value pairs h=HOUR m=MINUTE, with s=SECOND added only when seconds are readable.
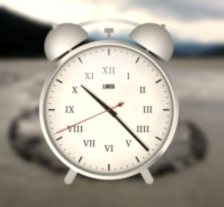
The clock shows h=10 m=22 s=41
